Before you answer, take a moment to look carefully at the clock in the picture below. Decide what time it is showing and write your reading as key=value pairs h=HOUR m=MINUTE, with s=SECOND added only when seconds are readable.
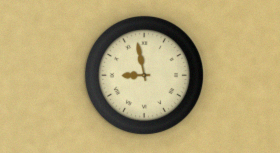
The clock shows h=8 m=58
